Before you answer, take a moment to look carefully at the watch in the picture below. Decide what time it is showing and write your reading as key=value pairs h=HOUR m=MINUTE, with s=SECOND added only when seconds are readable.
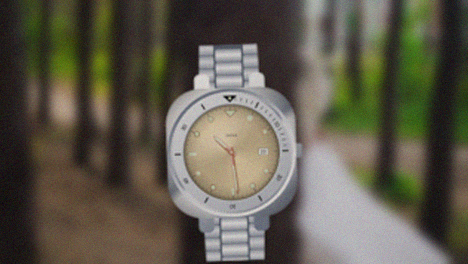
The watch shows h=10 m=29
